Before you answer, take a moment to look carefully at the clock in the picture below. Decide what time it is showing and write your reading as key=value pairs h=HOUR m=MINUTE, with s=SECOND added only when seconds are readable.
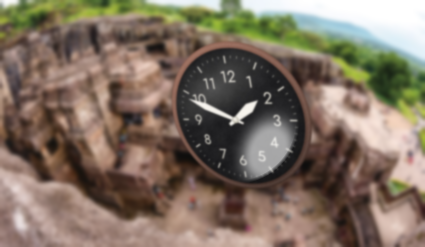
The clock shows h=1 m=49
